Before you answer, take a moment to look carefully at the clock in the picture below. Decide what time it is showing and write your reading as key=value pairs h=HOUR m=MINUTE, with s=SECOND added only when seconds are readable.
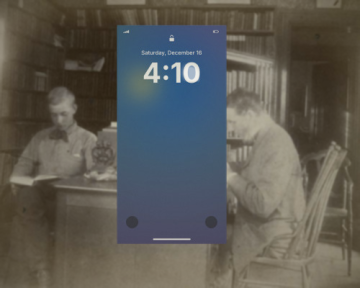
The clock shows h=4 m=10
